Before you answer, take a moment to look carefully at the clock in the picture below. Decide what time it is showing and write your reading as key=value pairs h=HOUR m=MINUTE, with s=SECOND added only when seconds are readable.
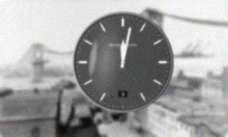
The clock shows h=12 m=2
